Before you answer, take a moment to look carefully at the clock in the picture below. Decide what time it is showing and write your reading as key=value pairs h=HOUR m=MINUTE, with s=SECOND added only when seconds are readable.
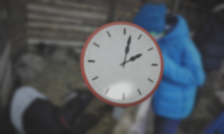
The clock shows h=2 m=2
